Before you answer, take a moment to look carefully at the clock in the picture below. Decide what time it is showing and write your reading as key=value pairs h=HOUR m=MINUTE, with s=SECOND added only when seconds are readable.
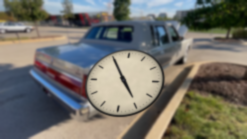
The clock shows h=4 m=55
